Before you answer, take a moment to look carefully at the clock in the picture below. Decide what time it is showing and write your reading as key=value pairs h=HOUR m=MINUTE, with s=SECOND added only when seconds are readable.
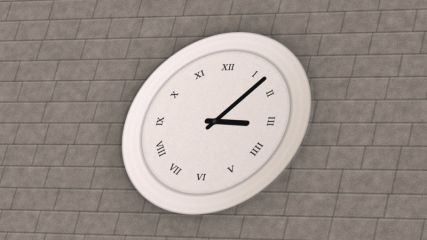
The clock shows h=3 m=7
